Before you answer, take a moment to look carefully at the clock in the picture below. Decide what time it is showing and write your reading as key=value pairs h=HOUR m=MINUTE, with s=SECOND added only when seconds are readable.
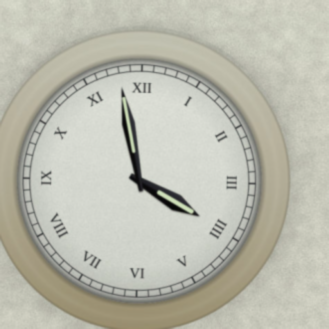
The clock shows h=3 m=58
